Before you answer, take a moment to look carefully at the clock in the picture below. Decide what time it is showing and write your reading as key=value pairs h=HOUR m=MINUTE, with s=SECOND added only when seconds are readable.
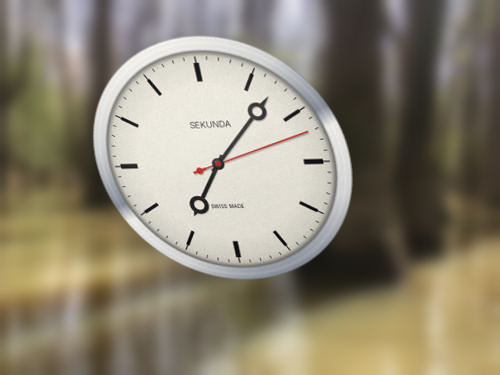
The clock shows h=7 m=7 s=12
